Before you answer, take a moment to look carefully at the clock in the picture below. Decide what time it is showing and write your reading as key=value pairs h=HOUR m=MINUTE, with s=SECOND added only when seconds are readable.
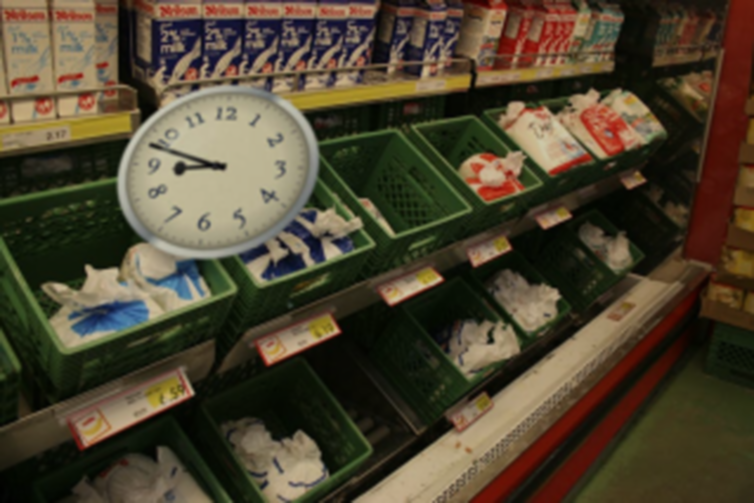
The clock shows h=8 m=48
